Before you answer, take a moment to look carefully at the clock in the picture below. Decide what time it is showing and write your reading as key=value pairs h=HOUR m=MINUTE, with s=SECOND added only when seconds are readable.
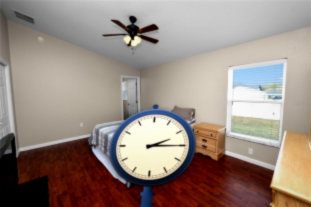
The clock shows h=2 m=15
